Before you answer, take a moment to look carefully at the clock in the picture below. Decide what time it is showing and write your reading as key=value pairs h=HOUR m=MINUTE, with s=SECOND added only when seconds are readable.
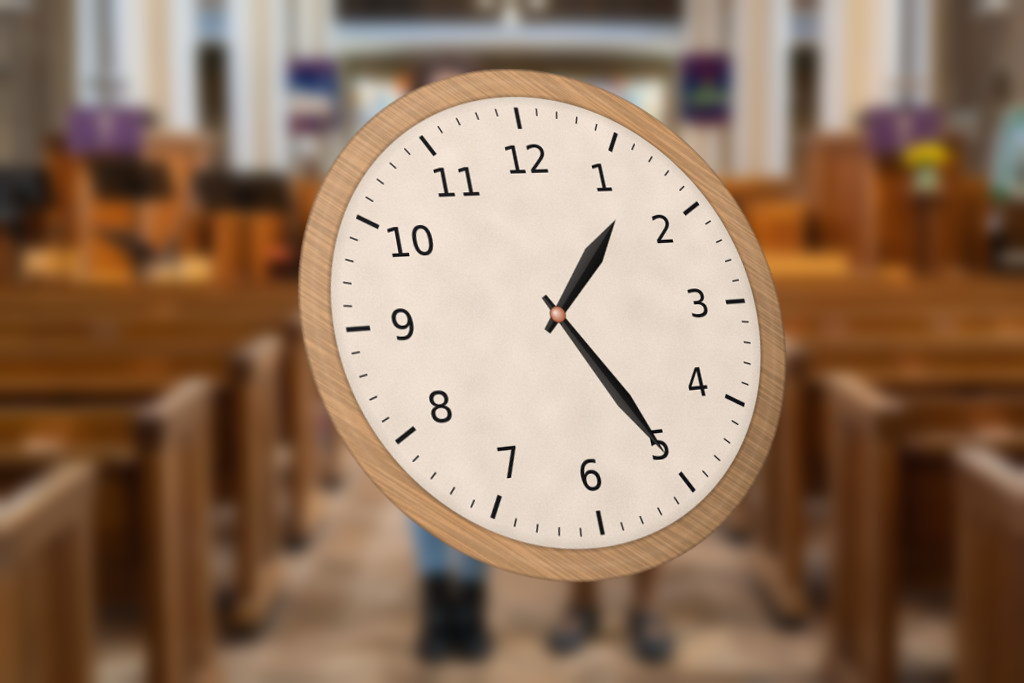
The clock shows h=1 m=25
